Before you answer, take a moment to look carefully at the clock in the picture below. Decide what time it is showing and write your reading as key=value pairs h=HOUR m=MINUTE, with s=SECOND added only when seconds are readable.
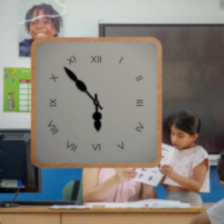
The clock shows h=5 m=53
